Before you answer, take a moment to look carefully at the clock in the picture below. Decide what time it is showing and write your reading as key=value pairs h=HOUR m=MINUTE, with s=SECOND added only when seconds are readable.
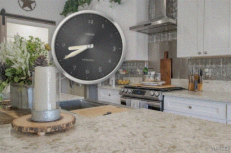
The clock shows h=8 m=40
